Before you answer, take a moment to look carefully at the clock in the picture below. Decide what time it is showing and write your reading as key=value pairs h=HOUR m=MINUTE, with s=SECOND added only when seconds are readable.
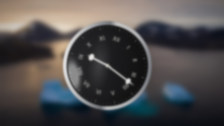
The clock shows h=9 m=18
